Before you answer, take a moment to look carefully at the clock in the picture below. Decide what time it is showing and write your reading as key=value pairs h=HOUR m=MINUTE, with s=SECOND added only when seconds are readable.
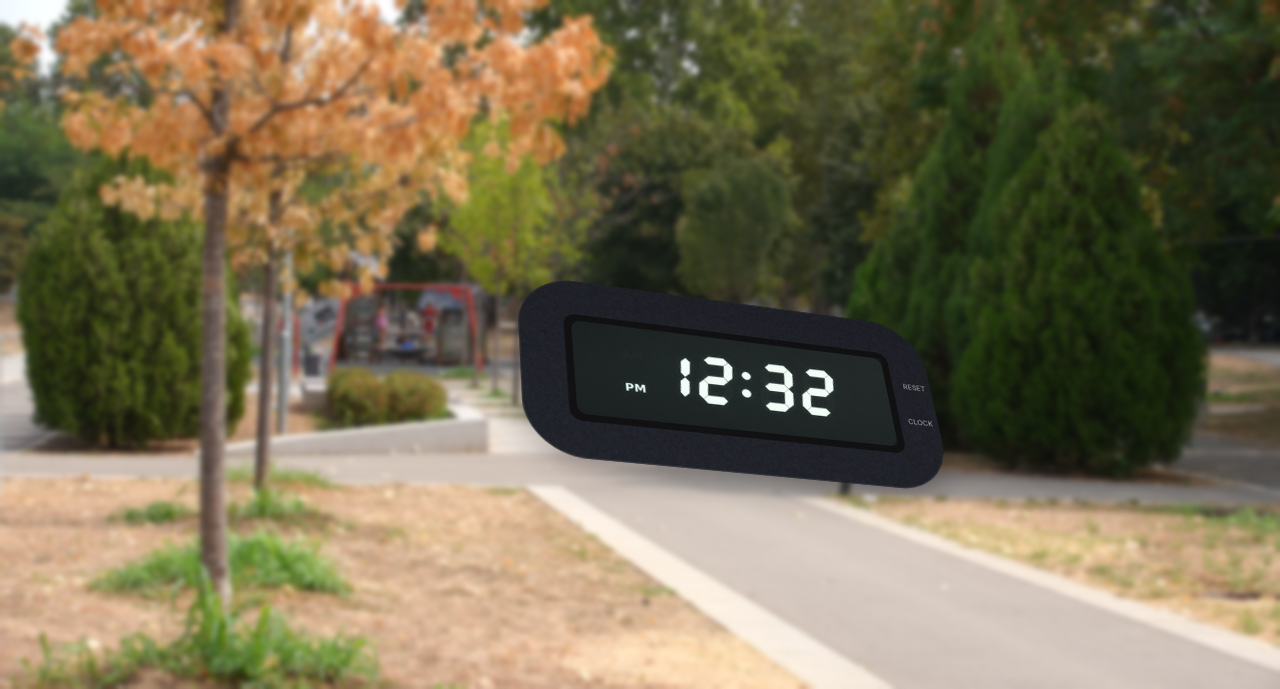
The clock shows h=12 m=32
